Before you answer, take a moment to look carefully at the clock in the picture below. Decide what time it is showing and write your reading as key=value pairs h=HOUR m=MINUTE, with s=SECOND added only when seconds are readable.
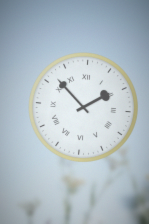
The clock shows h=1 m=52
